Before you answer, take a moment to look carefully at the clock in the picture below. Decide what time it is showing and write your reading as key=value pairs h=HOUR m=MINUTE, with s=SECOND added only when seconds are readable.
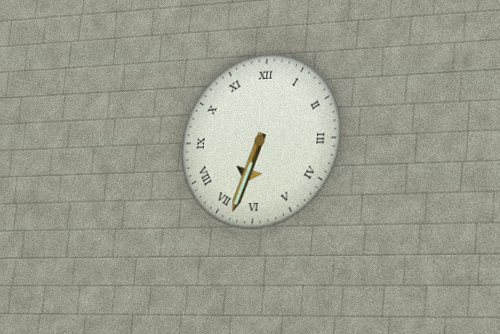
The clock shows h=6 m=33
